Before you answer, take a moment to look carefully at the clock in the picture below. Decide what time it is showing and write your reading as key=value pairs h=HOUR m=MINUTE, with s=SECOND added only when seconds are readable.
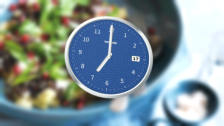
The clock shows h=7 m=0
